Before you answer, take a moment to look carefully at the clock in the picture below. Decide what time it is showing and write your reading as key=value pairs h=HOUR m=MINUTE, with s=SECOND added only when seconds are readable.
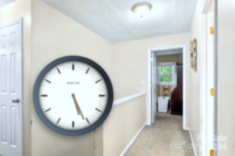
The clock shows h=5 m=26
